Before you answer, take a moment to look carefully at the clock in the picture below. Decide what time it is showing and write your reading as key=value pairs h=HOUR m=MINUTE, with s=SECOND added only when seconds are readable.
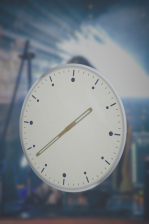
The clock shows h=1 m=38
